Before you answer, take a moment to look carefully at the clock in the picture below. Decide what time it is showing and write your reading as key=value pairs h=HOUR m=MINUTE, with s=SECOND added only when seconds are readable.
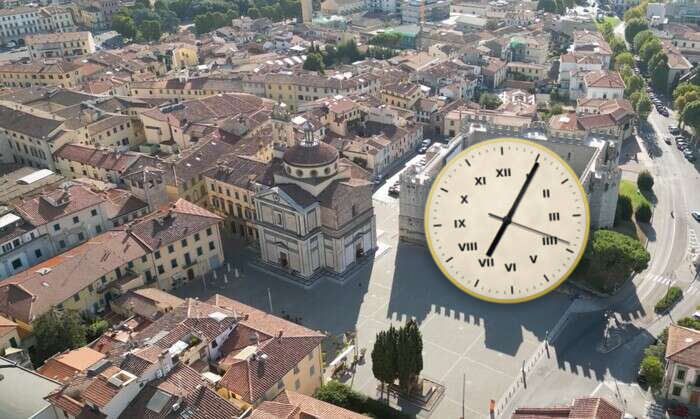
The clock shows h=7 m=5 s=19
